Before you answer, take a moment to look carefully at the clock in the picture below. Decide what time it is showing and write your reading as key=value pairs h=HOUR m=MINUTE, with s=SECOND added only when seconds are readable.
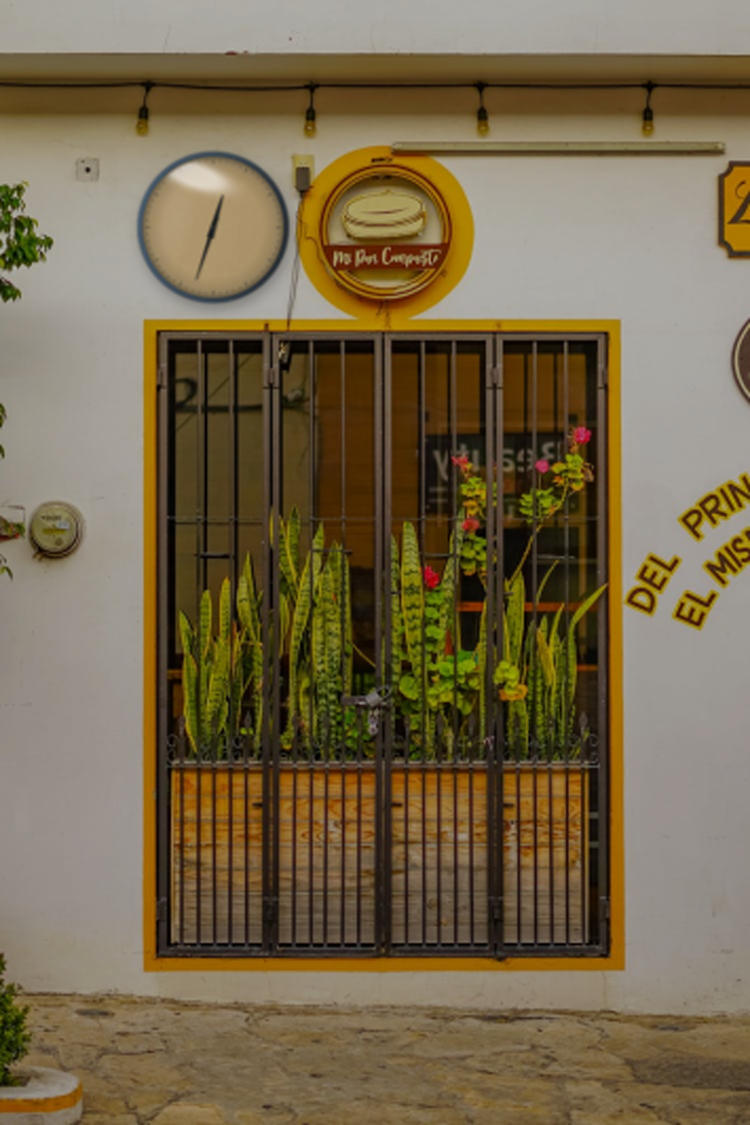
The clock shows h=12 m=33
